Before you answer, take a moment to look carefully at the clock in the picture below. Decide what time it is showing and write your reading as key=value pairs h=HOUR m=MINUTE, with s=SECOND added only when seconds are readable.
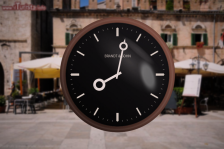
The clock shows h=8 m=2
